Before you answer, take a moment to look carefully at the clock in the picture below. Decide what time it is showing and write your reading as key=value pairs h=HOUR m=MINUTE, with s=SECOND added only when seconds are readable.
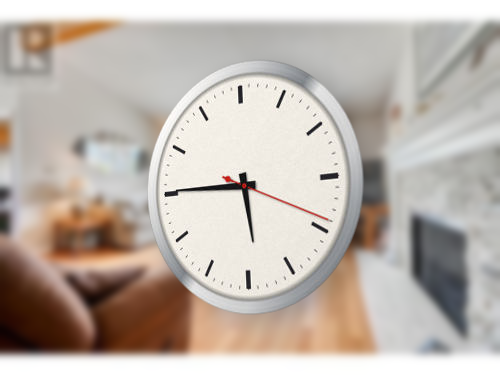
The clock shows h=5 m=45 s=19
